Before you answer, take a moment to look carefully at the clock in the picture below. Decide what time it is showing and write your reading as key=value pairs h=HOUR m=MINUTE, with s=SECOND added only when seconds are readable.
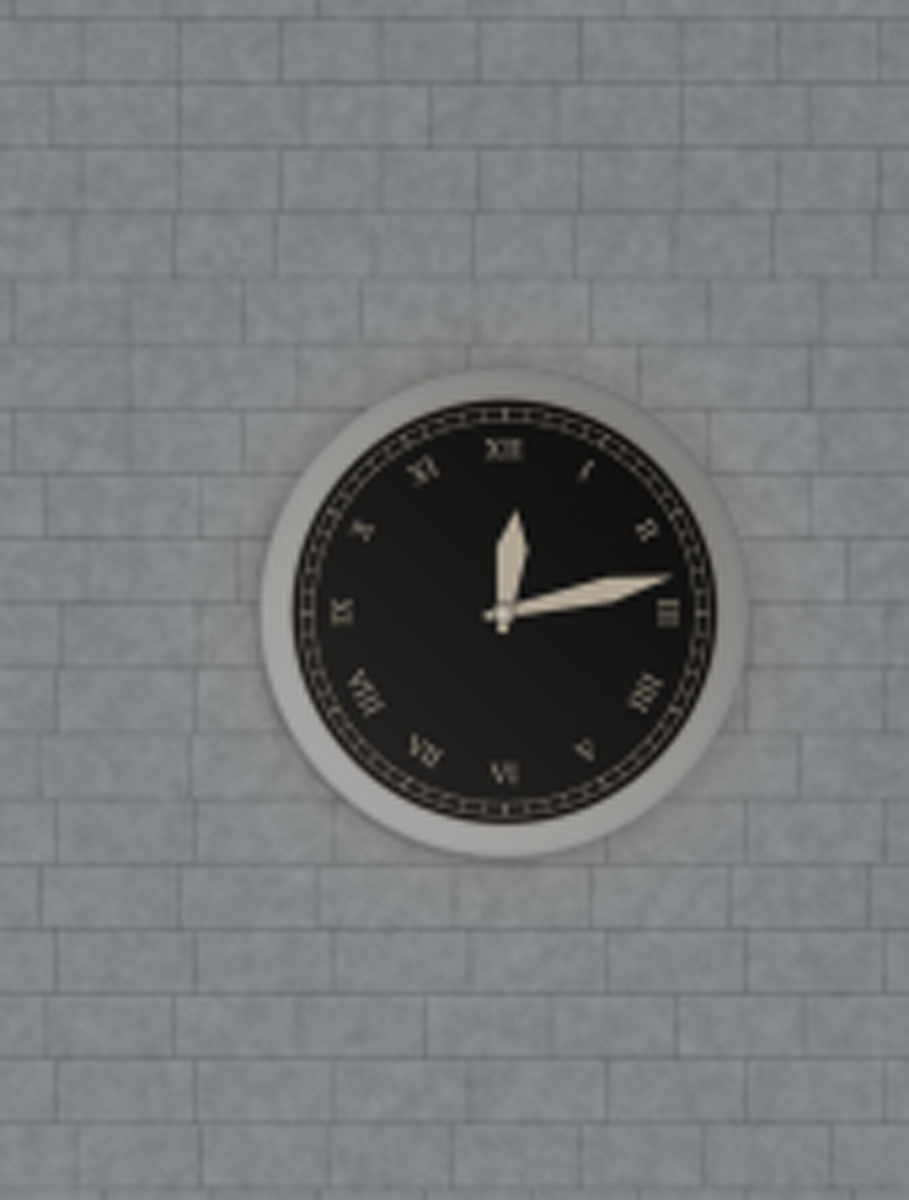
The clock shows h=12 m=13
